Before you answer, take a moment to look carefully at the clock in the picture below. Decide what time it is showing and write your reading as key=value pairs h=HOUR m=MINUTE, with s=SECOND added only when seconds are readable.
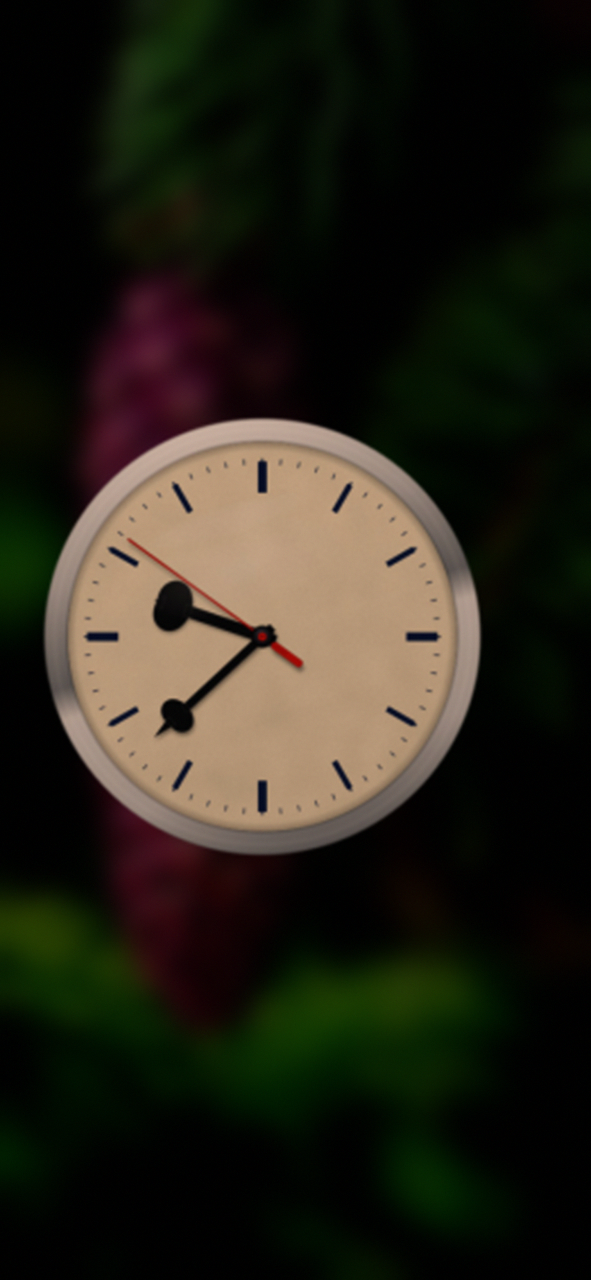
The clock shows h=9 m=37 s=51
